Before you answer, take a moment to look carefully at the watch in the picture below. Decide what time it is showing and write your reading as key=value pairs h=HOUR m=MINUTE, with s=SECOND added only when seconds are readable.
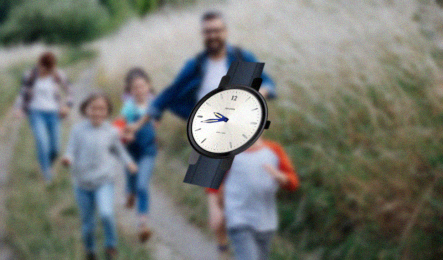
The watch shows h=9 m=43
